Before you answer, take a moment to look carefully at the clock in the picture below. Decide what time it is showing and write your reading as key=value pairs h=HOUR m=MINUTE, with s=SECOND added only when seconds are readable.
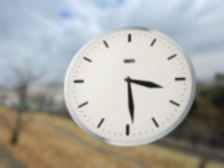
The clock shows h=3 m=29
